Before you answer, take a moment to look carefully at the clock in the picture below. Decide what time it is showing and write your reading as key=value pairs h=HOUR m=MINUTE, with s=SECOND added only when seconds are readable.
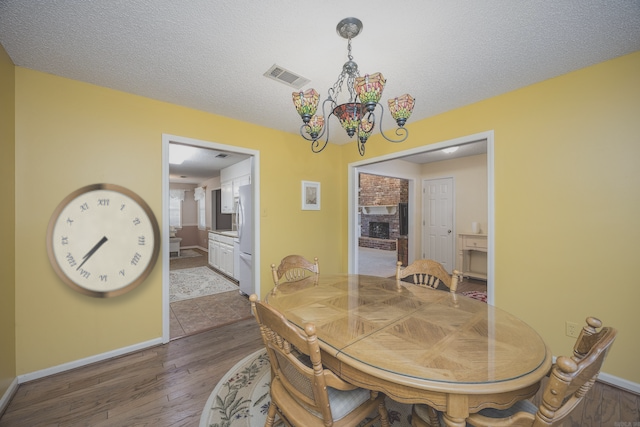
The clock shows h=7 m=37
